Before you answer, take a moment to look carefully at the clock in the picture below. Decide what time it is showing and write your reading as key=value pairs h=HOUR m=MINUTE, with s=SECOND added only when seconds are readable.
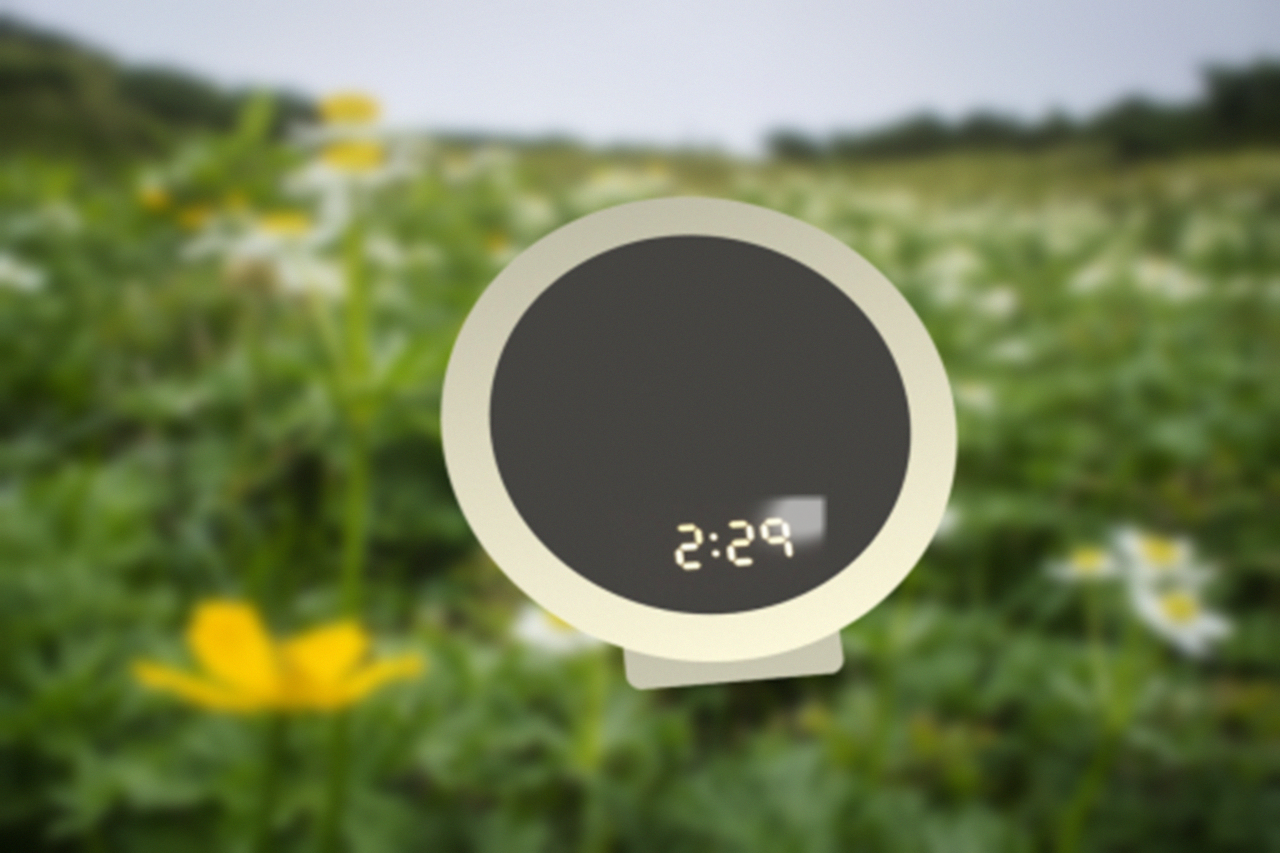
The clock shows h=2 m=29
